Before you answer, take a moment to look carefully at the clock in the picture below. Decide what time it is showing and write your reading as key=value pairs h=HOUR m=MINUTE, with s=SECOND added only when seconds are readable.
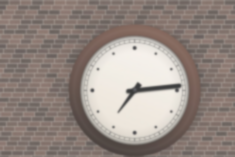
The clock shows h=7 m=14
